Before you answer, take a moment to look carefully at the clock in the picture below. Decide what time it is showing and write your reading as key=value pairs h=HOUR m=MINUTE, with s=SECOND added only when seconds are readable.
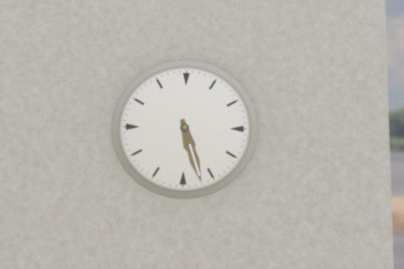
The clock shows h=5 m=27
